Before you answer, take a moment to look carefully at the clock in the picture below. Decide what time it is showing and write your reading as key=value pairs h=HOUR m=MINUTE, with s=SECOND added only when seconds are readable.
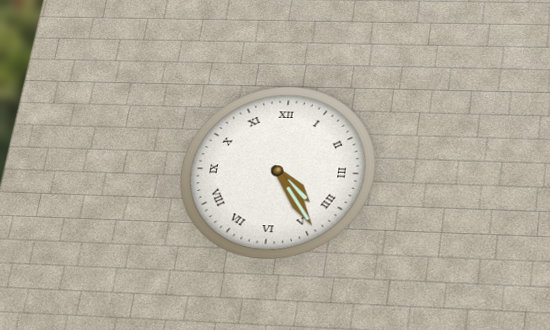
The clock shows h=4 m=24
